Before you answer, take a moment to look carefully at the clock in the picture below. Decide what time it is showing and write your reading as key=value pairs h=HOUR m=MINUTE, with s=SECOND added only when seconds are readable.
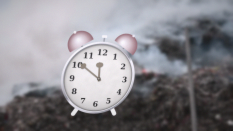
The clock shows h=11 m=51
